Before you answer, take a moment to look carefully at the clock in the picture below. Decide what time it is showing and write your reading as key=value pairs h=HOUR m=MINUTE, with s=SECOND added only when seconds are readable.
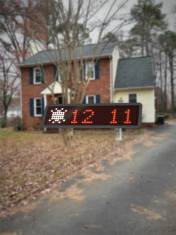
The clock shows h=12 m=11
